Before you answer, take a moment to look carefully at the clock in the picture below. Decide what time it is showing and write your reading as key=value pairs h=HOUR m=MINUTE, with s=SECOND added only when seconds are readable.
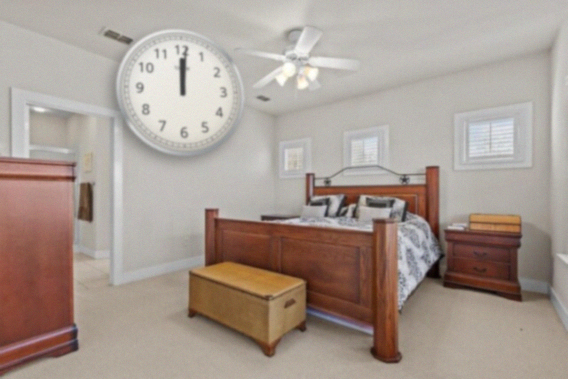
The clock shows h=12 m=1
